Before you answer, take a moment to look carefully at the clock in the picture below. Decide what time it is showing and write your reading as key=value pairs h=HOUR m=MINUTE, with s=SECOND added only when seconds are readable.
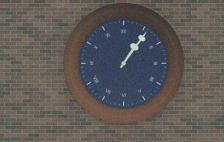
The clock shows h=1 m=6
